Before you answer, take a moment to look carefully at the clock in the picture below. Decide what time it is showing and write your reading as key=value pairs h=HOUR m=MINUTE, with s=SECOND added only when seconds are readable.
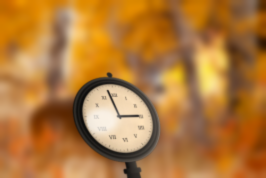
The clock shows h=2 m=58
